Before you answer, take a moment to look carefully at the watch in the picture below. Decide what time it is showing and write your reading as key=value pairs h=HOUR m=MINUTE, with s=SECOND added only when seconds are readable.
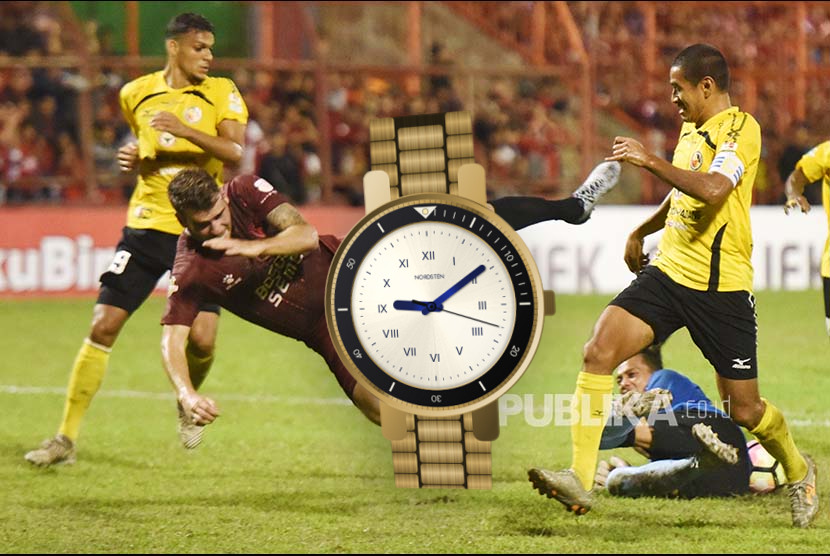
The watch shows h=9 m=9 s=18
